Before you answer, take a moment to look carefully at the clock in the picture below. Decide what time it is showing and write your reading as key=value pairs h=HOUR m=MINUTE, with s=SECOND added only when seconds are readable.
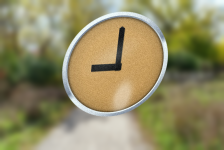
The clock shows h=9 m=0
